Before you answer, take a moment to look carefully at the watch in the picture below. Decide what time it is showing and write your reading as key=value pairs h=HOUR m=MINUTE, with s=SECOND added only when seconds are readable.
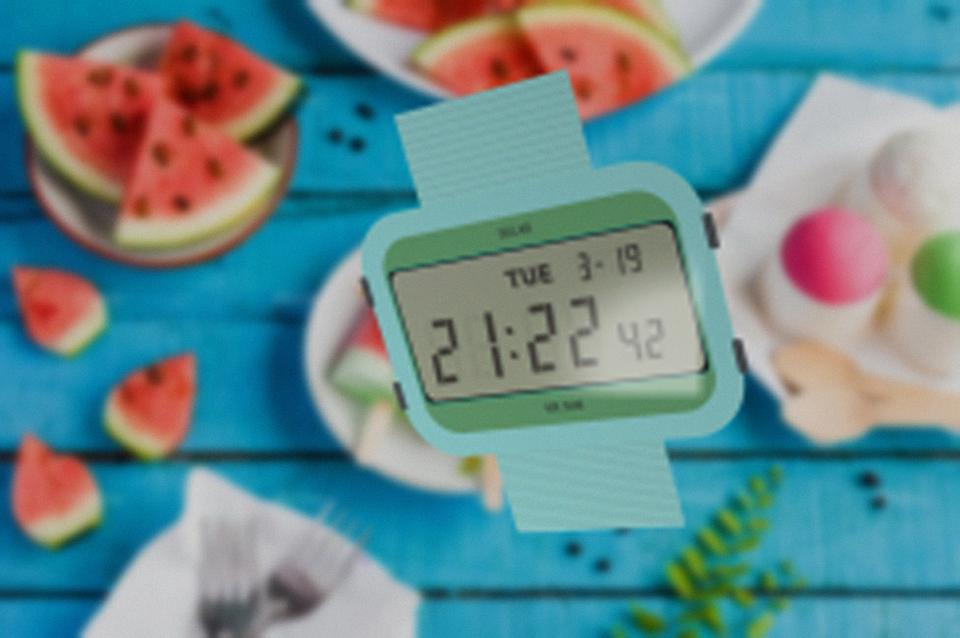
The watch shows h=21 m=22 s=42
